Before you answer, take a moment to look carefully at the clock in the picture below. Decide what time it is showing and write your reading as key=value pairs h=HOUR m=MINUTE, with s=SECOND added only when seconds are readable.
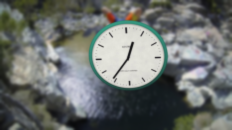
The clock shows h=12 m=36
